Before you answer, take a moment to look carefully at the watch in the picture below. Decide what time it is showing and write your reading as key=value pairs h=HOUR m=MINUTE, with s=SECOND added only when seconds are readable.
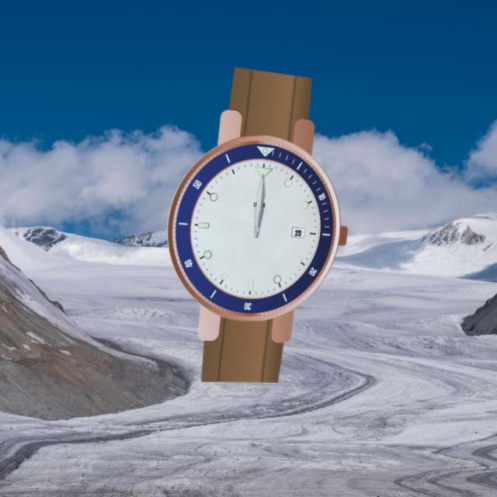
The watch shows h=12 m=0
